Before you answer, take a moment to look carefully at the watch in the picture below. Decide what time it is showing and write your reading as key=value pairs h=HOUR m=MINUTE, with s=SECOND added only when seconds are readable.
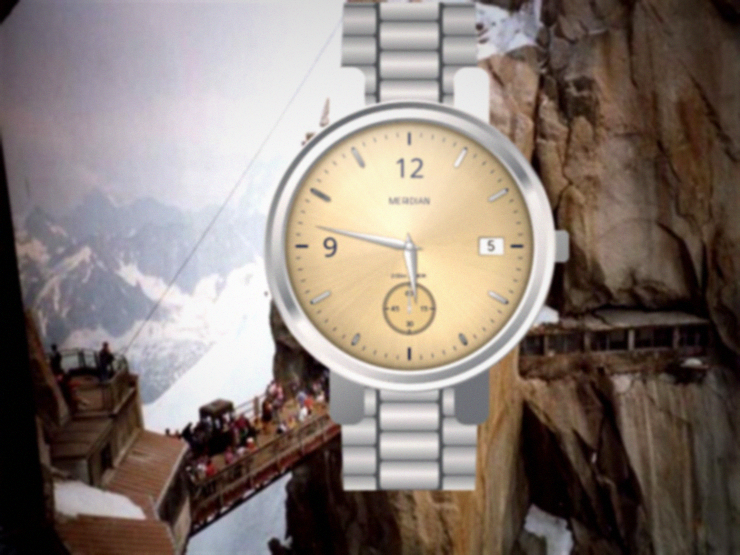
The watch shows h=5 m=47
